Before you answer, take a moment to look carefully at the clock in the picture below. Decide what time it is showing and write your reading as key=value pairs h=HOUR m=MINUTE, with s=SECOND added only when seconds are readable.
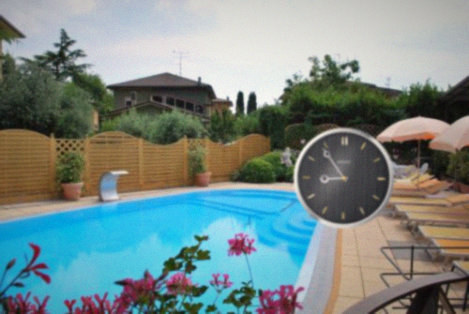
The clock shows h=8 m=54
